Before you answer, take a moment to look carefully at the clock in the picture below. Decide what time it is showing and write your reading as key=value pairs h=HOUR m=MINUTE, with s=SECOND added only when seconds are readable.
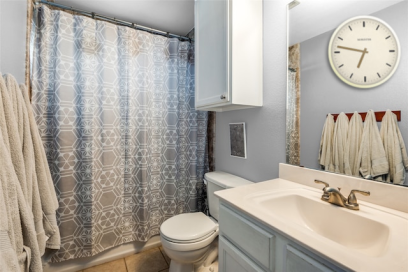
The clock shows h=6 m=47
